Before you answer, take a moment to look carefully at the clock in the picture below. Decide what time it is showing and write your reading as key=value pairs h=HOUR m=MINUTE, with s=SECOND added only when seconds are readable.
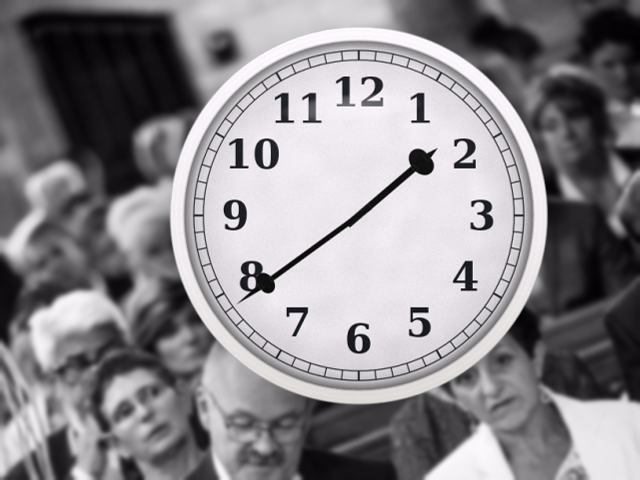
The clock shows h=1 m=39
